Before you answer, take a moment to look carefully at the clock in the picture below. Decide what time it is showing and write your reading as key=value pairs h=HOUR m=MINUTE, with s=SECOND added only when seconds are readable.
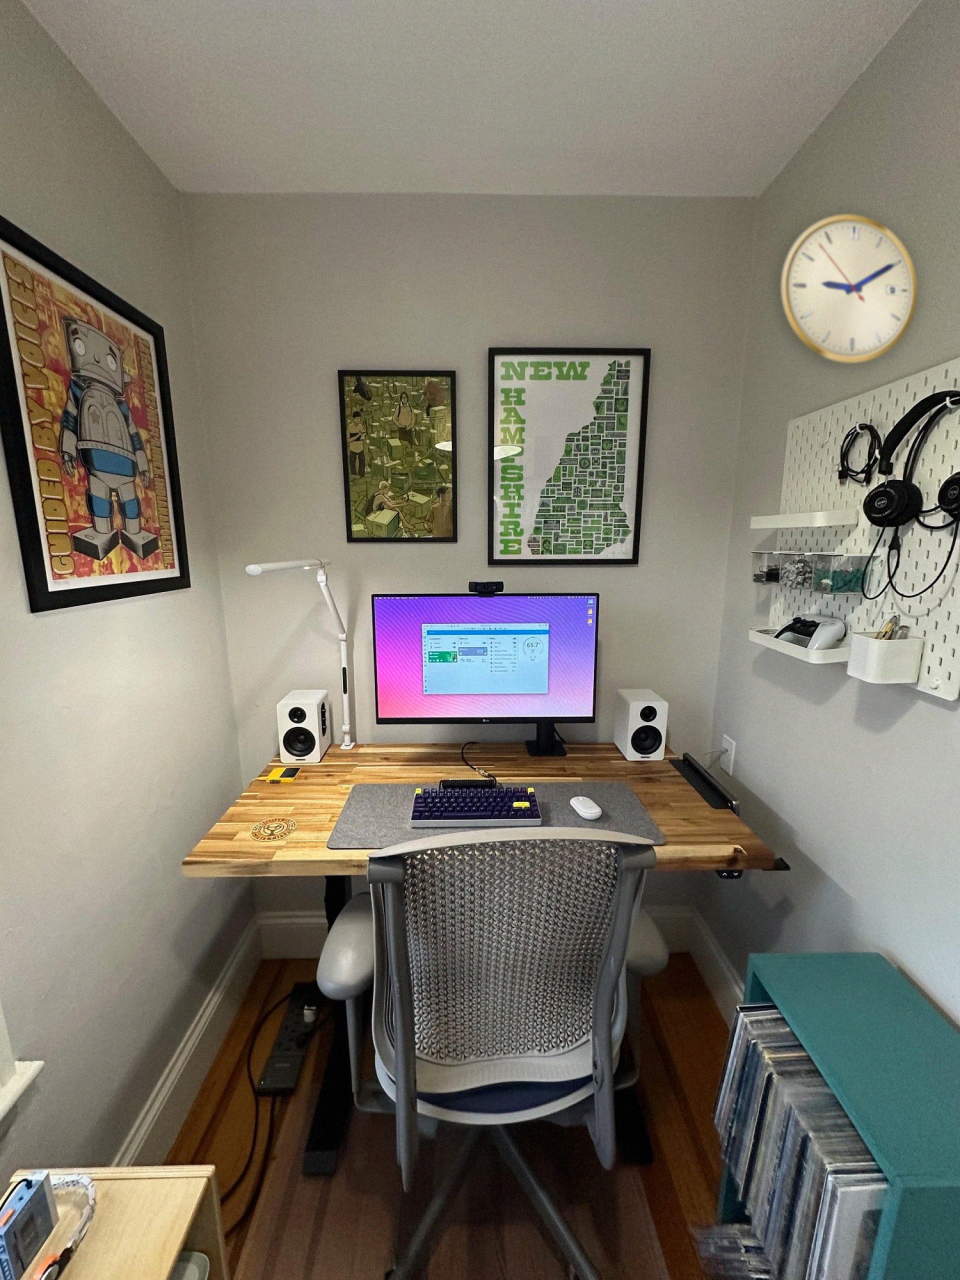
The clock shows h=9 m=9 s=53
